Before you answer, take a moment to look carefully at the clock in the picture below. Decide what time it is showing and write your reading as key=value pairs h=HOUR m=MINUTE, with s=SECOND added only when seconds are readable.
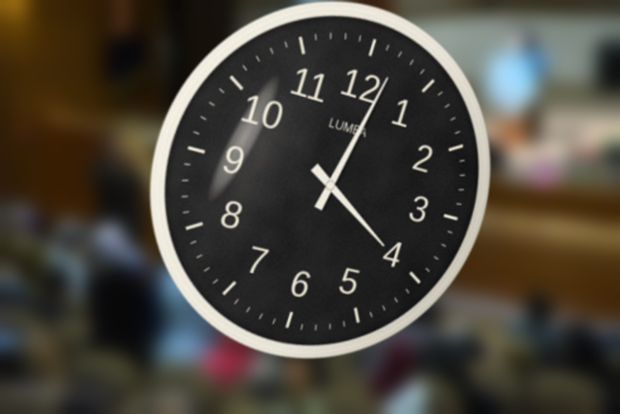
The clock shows h=4 m=2
